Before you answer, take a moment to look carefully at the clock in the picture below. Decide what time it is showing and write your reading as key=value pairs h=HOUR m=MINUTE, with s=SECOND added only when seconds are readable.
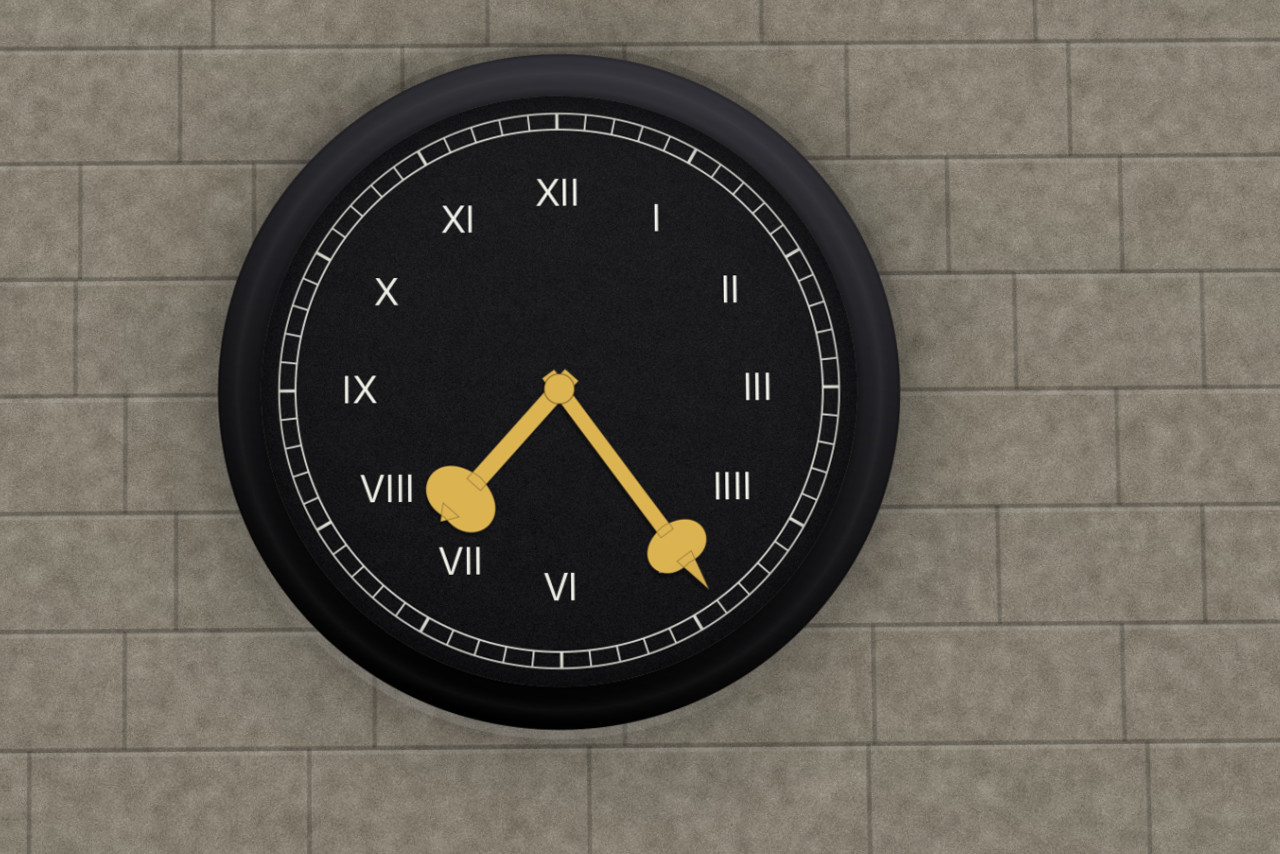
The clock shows h=7 m=24
